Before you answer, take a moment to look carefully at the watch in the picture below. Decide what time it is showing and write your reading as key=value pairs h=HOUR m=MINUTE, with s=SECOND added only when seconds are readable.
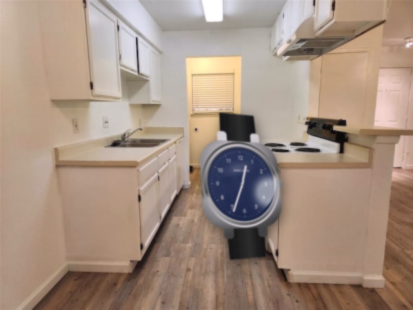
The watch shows h=12 m=34
